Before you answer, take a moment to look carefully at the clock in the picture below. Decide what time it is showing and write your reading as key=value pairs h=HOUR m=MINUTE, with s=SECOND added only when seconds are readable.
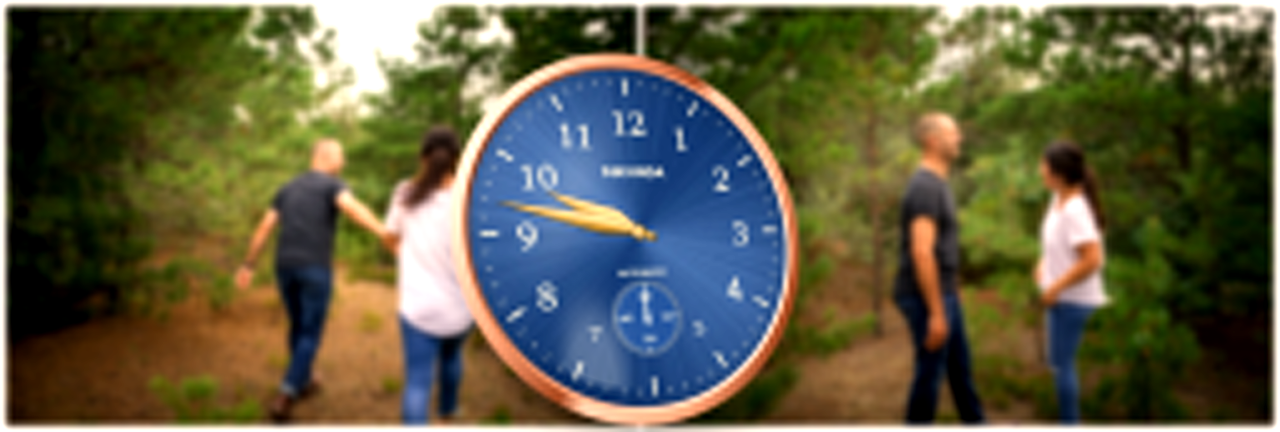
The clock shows h=9 m=47
